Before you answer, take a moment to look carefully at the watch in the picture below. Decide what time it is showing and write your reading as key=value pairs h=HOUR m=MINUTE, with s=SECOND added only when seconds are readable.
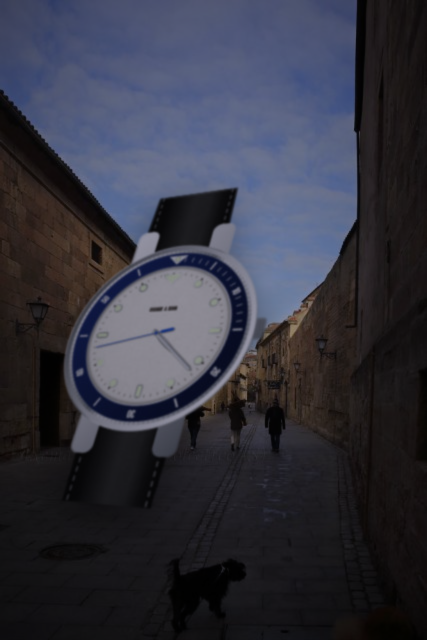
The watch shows h=4 m=21 s=43
